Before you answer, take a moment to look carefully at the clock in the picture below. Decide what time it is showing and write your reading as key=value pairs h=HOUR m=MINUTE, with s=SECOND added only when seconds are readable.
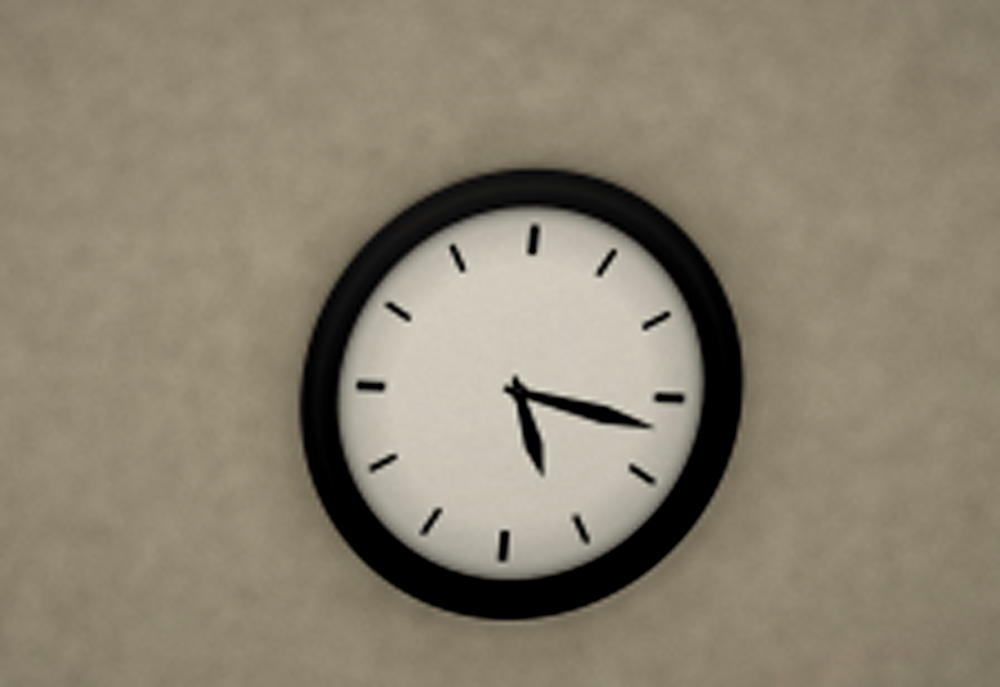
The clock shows h=5 m=17
